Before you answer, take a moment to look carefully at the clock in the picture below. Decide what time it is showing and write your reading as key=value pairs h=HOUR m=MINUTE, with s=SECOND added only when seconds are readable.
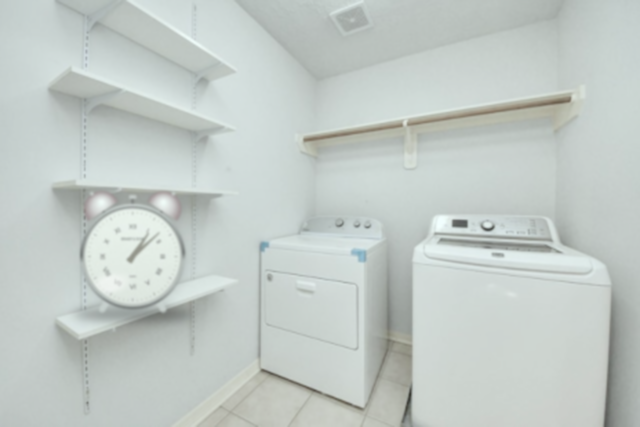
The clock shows h=1 m=8
